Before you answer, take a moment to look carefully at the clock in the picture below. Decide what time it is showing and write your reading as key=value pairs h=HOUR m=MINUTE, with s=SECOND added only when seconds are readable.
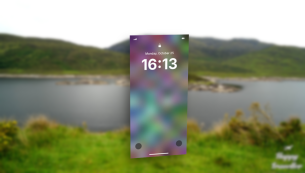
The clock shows h=16 m=13
